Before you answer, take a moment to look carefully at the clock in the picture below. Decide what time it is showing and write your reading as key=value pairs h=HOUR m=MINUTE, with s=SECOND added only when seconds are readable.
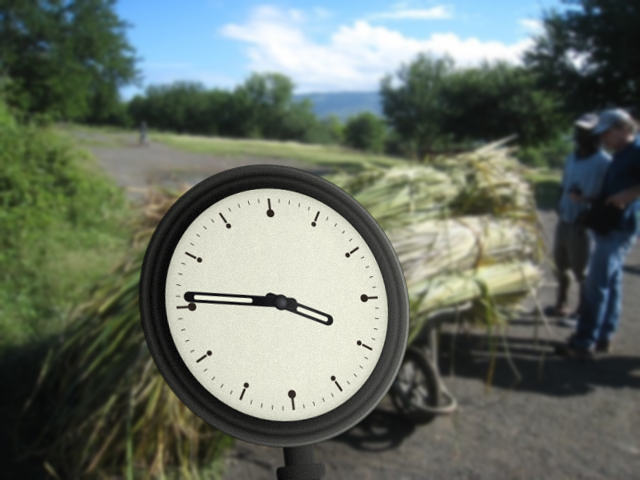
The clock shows h=3 m=46
